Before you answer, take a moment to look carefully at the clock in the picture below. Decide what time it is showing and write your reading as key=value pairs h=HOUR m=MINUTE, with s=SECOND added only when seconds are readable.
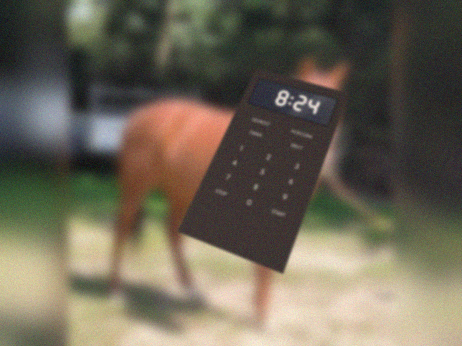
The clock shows h=8 m=24
